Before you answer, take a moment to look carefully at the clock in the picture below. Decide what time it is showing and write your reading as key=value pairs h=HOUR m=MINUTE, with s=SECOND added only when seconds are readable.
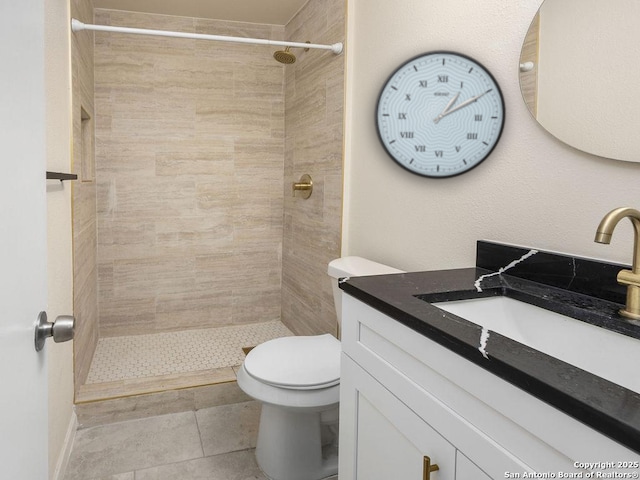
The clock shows h=1 m=10
